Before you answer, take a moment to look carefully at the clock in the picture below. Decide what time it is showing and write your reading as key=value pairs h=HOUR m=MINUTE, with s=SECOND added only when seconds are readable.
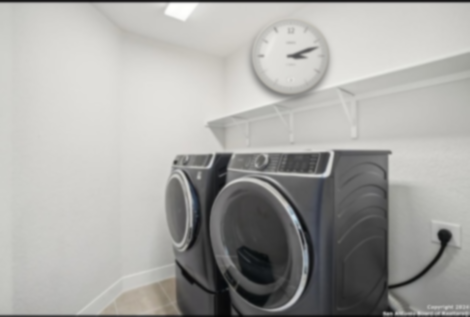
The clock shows h=3 m=12
